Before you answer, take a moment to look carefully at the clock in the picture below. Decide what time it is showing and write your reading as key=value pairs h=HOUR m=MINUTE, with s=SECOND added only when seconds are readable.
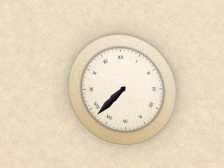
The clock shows h=7 m=38
